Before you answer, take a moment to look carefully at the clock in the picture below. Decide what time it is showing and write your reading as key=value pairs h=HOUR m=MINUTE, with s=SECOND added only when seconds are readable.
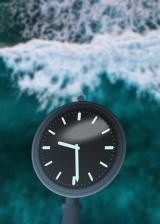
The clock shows h=9 m=29
